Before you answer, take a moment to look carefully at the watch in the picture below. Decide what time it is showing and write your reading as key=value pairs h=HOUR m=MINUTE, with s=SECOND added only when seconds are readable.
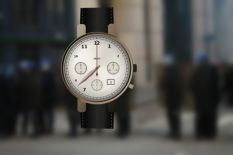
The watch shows h=7 m=38
